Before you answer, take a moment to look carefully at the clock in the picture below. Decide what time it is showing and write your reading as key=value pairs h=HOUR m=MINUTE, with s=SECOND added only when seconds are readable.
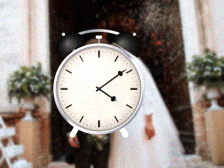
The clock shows h=4 m=9
